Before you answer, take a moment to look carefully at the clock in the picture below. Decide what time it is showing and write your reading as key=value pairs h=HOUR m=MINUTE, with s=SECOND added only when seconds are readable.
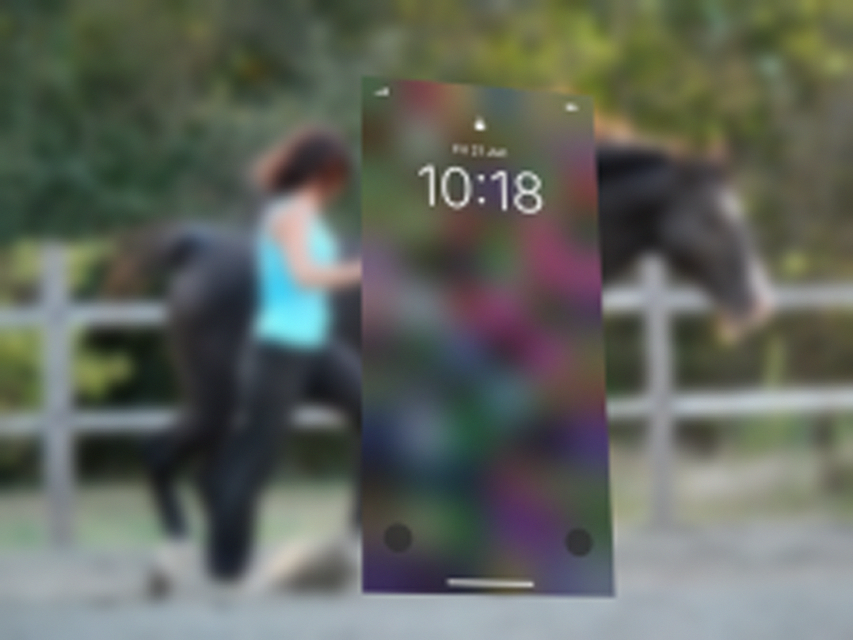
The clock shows h=10 m=18
